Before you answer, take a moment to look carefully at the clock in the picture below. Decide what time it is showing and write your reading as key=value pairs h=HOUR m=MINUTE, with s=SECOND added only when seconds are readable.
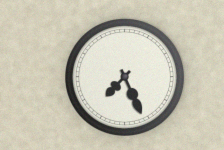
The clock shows h=7 m=26
